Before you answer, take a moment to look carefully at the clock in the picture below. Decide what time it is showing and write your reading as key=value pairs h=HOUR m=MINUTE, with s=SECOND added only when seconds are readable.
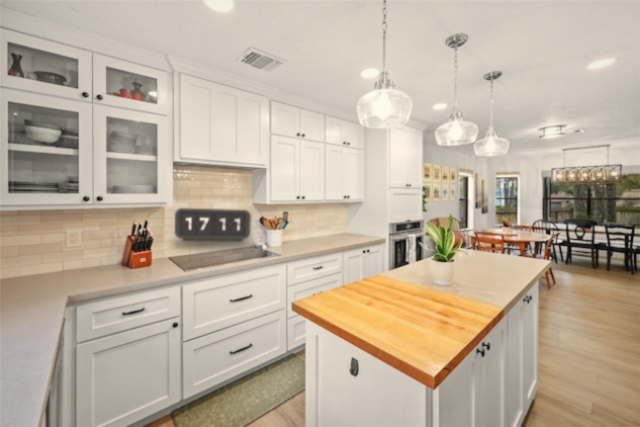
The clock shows h=17 m=11
